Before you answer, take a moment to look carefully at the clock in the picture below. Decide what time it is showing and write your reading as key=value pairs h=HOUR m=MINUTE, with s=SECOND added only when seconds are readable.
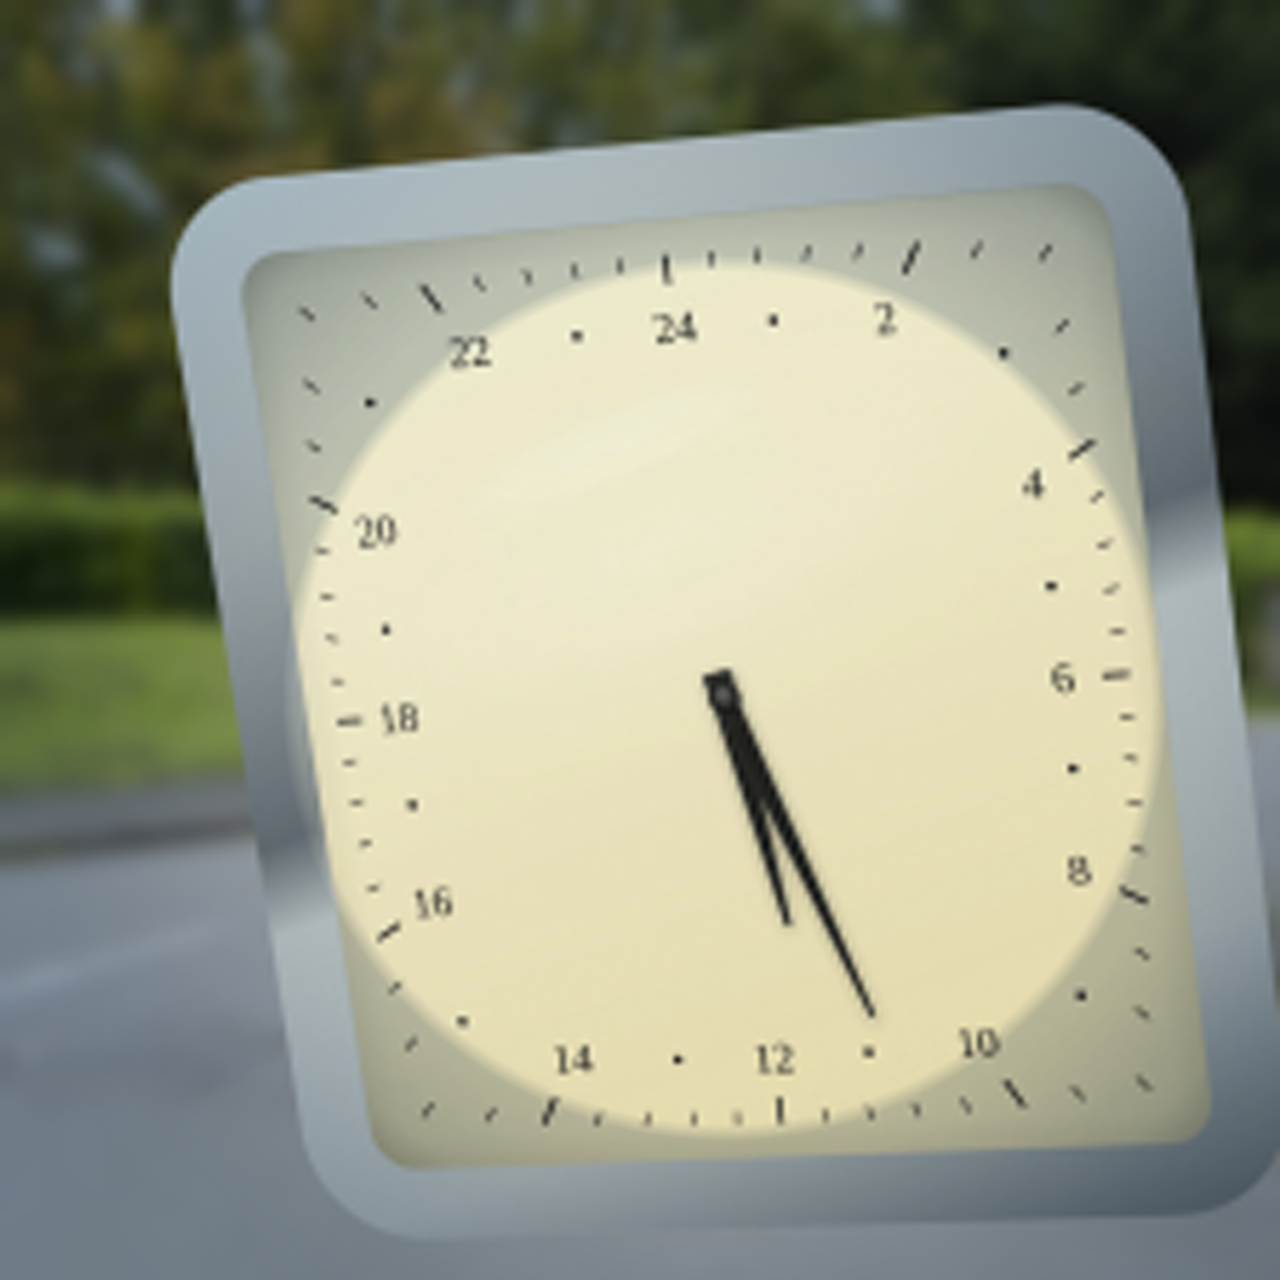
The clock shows h=11 m=27
